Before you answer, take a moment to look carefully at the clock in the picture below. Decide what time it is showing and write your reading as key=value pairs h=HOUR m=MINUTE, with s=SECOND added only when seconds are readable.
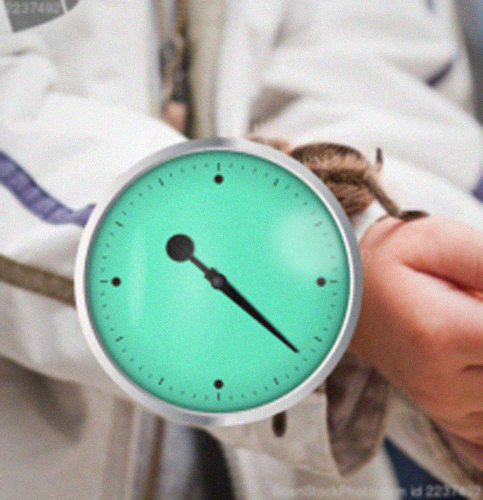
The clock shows h=10 m=22
